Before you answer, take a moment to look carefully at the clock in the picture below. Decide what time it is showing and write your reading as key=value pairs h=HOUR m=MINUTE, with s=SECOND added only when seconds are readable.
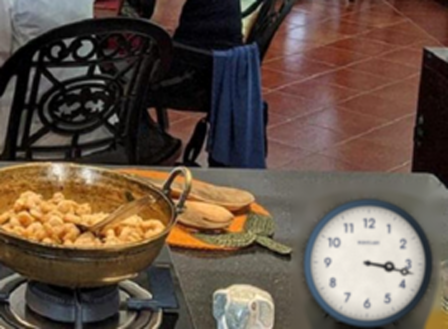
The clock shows h=3 m=17
